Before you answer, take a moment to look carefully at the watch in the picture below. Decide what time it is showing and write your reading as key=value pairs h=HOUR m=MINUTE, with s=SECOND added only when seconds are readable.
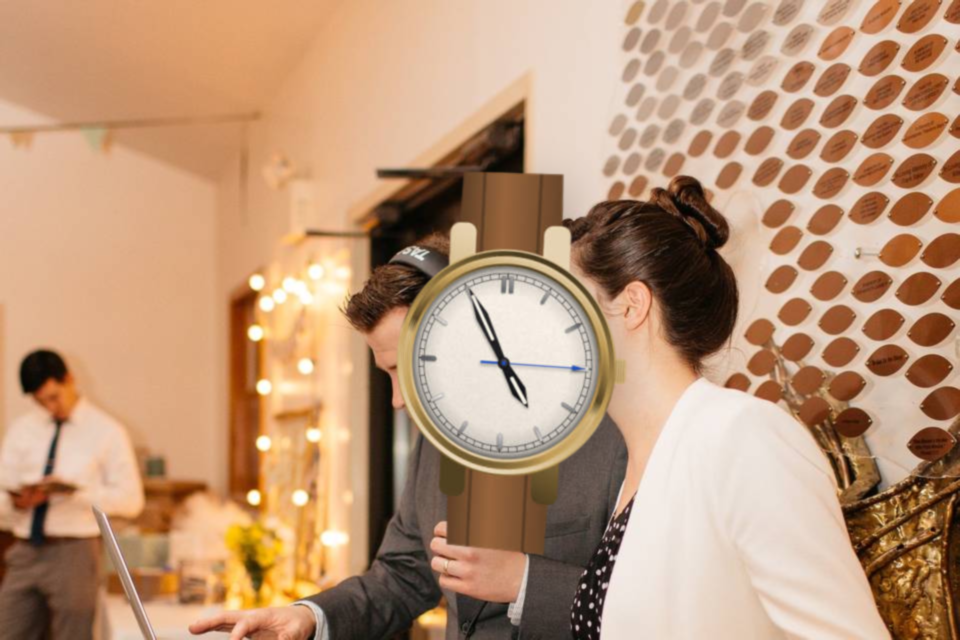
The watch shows h=4 m=55 s=15
